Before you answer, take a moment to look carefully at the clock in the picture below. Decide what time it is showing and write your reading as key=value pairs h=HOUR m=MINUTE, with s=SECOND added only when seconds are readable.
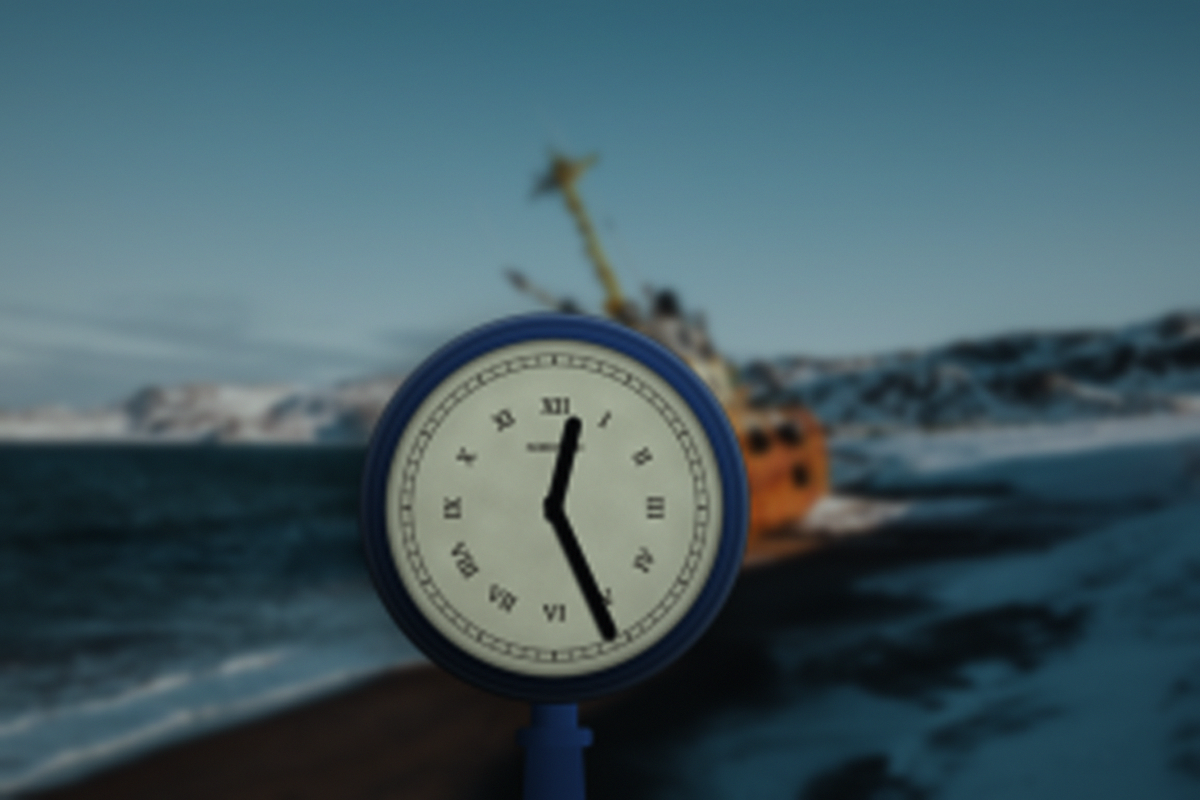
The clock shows h=12 m=26
